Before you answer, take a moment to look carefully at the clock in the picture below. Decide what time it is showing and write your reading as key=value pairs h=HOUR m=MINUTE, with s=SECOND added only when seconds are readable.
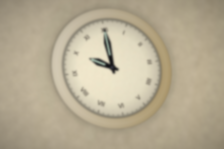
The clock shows h=10 m=0
